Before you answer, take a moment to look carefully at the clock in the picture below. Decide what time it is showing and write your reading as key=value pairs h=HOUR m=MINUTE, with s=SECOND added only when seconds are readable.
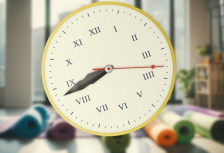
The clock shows h=8 m=43 s=18
